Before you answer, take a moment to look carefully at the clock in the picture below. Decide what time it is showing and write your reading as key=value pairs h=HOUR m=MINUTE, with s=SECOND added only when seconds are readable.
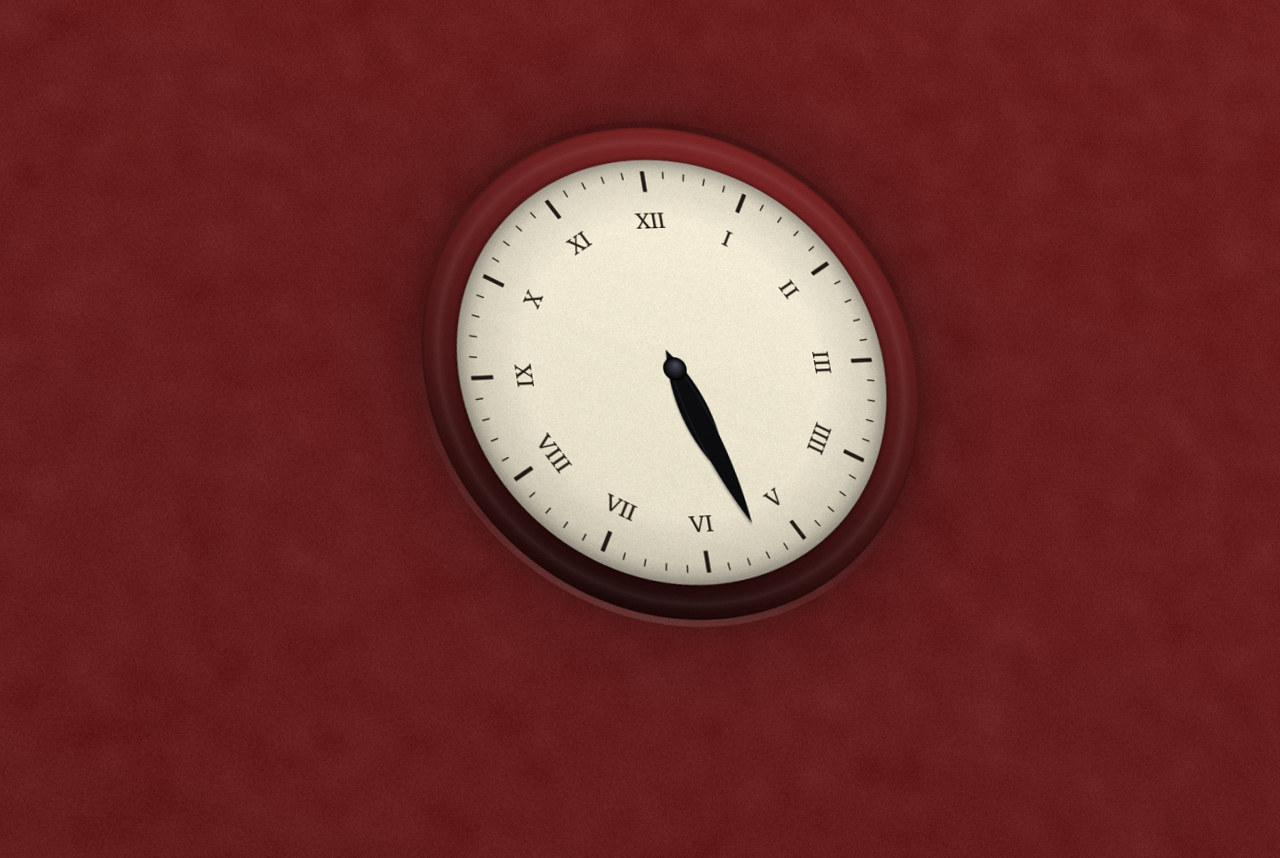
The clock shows h=5 m=27
